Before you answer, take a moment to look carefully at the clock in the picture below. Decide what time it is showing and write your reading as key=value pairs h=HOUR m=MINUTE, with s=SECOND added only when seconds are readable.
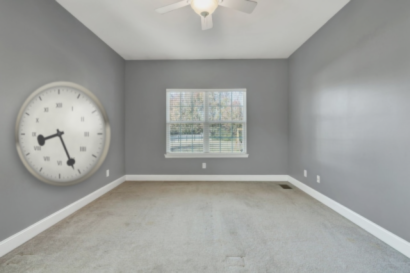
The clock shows h=8 m=26
